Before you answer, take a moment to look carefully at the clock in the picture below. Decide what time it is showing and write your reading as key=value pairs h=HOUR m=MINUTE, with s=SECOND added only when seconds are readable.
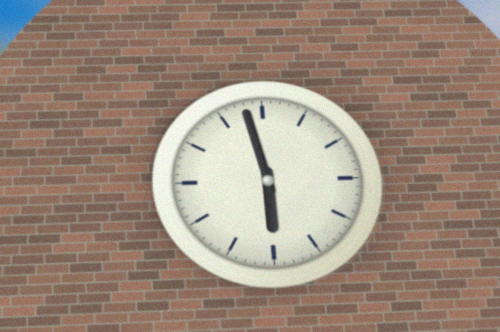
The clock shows h=5 m=58
